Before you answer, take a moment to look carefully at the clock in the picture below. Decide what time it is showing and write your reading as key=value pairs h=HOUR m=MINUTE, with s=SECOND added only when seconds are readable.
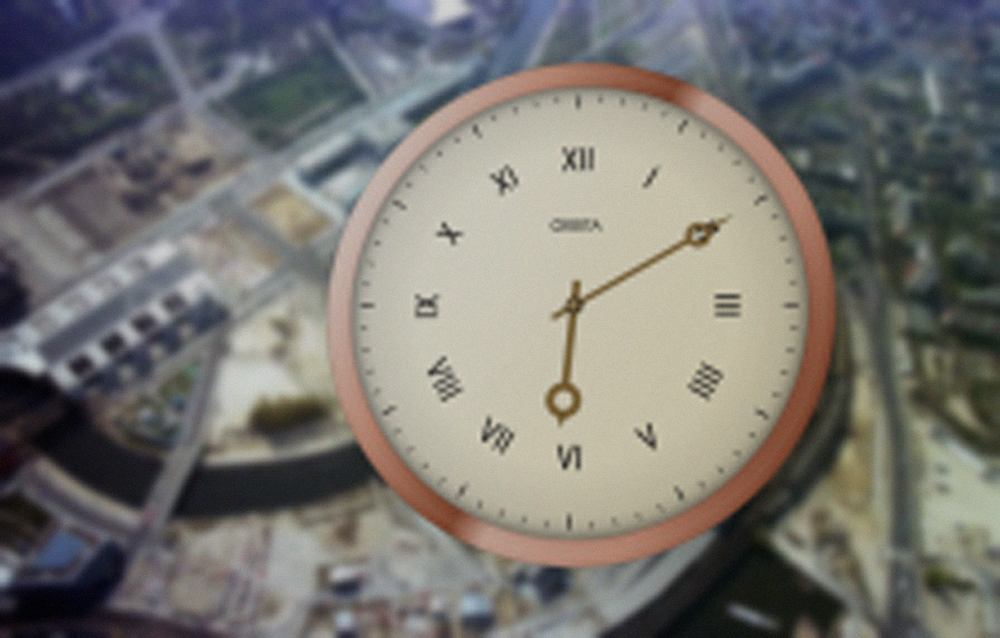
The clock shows h=6 m=10
